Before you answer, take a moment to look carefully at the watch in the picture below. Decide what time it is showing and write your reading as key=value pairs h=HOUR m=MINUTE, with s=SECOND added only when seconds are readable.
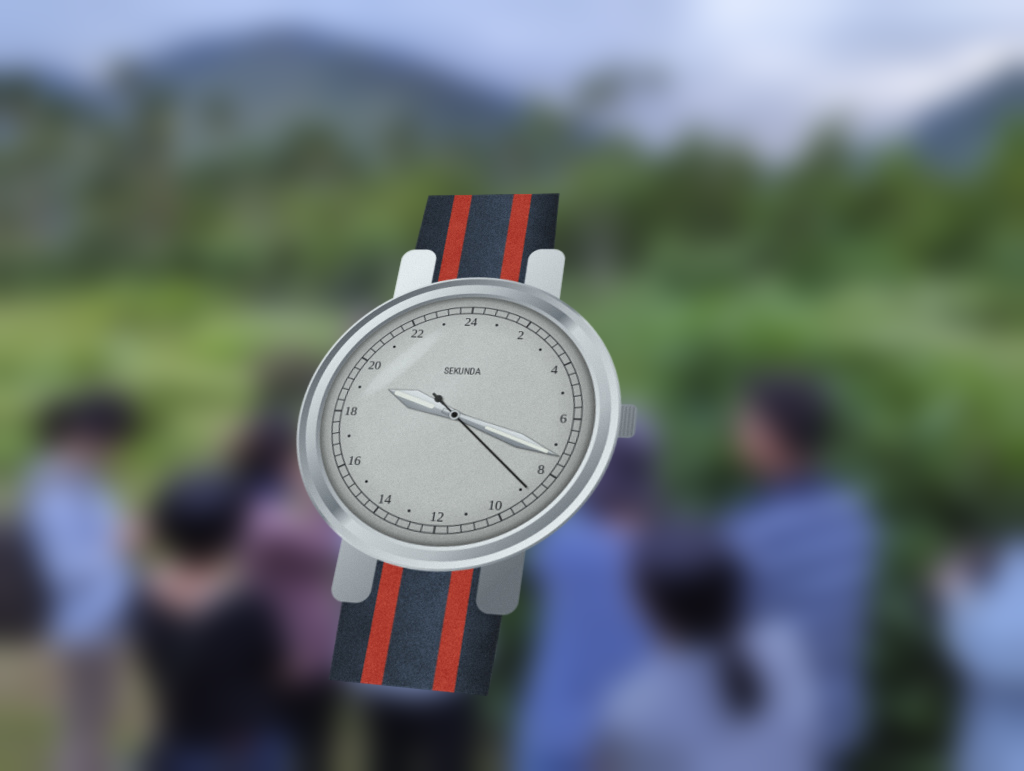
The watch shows h=19 m=18 s=22
